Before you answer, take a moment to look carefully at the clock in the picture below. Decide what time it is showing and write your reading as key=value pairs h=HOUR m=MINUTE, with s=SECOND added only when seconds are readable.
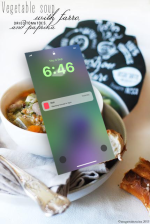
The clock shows h=6 m=46
